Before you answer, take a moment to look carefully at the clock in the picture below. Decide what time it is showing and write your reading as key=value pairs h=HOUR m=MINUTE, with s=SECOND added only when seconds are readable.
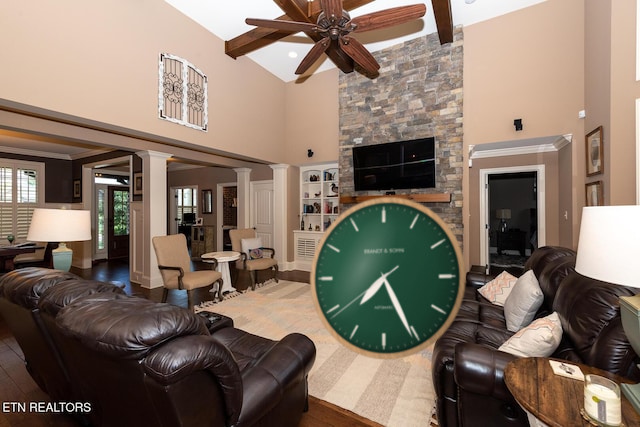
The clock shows h=7 m=25 s=39
